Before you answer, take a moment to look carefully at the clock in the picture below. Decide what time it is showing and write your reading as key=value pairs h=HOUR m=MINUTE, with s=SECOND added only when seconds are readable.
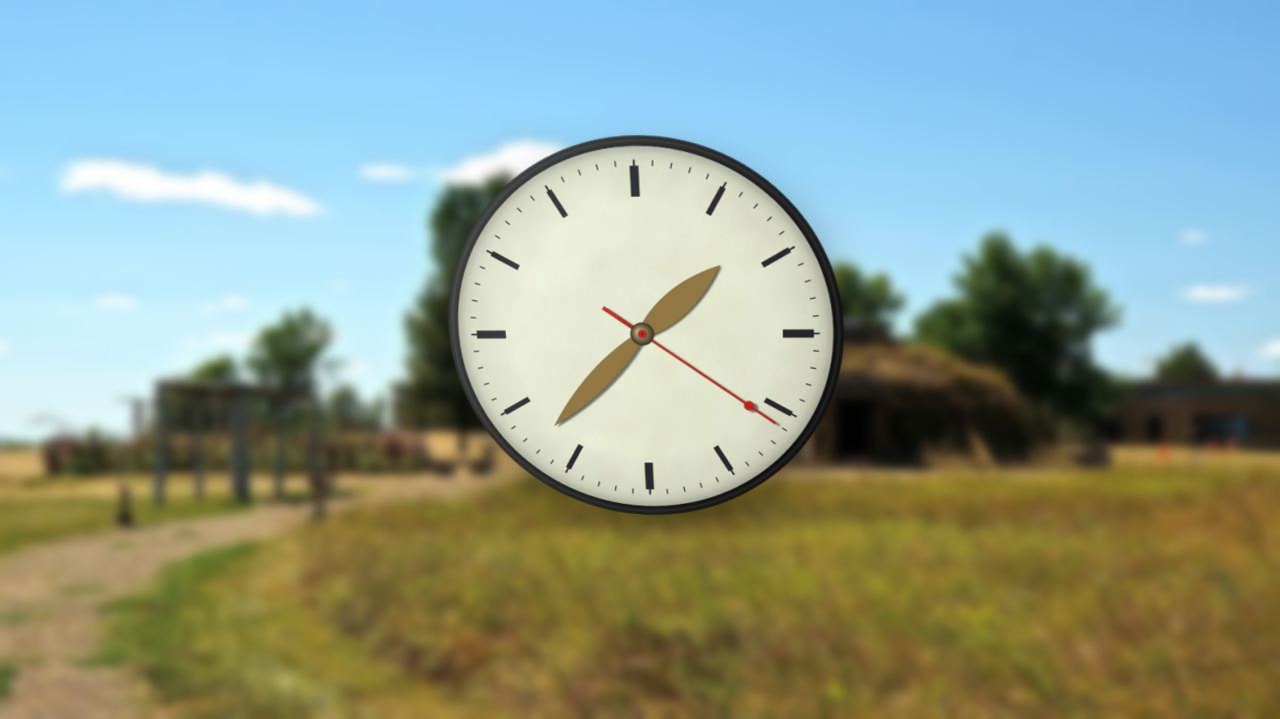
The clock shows h=1 m=37 s=21
